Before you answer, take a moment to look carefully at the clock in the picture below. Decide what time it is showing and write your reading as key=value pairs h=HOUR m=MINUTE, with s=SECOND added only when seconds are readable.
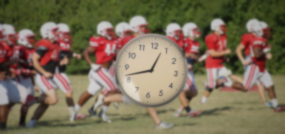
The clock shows h=12 m=42
